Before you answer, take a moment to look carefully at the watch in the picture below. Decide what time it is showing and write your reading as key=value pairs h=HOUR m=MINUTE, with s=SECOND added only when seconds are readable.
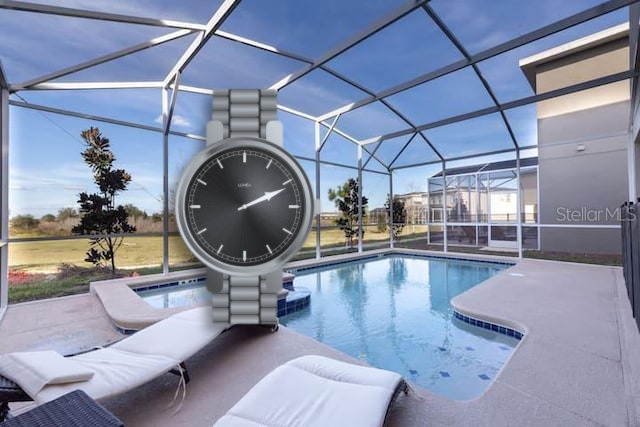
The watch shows h=2 m=11
